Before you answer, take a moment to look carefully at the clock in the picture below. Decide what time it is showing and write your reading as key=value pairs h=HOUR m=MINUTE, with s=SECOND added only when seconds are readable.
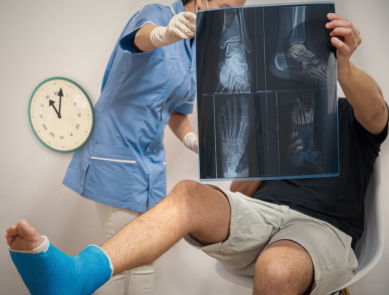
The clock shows h=11 m=2
